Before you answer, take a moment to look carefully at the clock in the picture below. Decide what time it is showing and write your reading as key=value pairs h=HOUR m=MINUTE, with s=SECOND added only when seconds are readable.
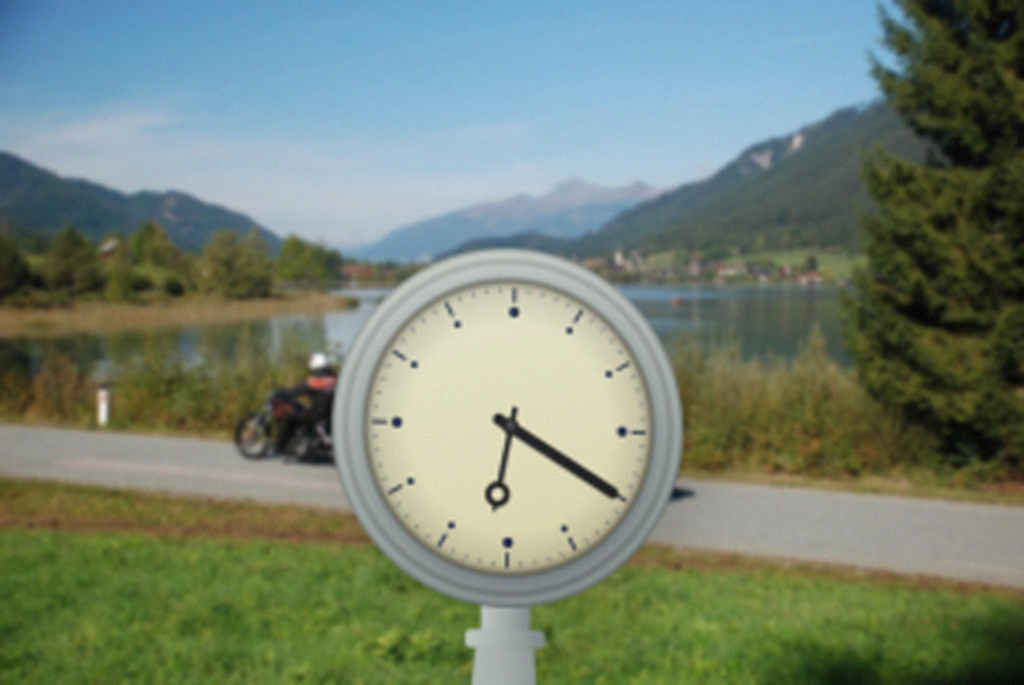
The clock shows h=6 m=20
